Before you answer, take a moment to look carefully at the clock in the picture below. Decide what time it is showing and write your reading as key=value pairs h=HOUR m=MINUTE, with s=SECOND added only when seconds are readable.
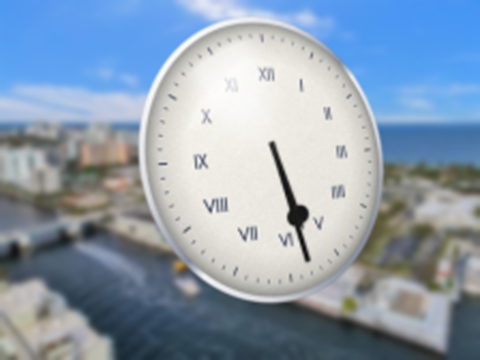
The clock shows h=5 m=28
